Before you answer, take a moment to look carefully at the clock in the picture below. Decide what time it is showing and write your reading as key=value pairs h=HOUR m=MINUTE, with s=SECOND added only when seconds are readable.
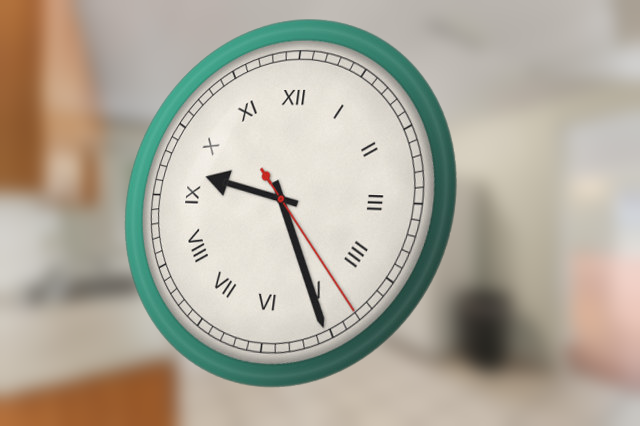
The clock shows h=9 m=25 s=23
